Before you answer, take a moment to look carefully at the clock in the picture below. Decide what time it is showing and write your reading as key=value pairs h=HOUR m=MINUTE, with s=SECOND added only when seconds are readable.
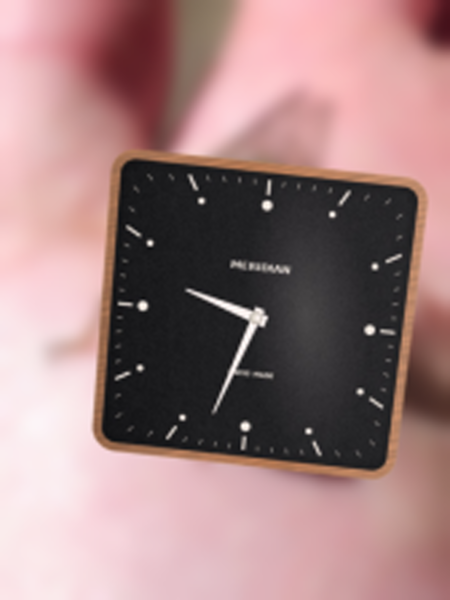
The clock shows h=9 m=33
